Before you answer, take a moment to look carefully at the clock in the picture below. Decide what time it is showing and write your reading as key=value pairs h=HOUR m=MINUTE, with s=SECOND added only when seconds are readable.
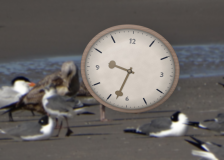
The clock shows h=9 m=33
